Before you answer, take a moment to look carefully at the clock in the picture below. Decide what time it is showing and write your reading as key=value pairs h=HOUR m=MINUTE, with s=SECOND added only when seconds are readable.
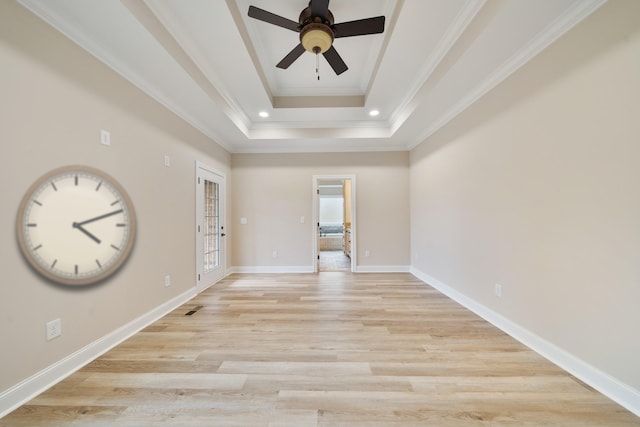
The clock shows h=4 m=12
